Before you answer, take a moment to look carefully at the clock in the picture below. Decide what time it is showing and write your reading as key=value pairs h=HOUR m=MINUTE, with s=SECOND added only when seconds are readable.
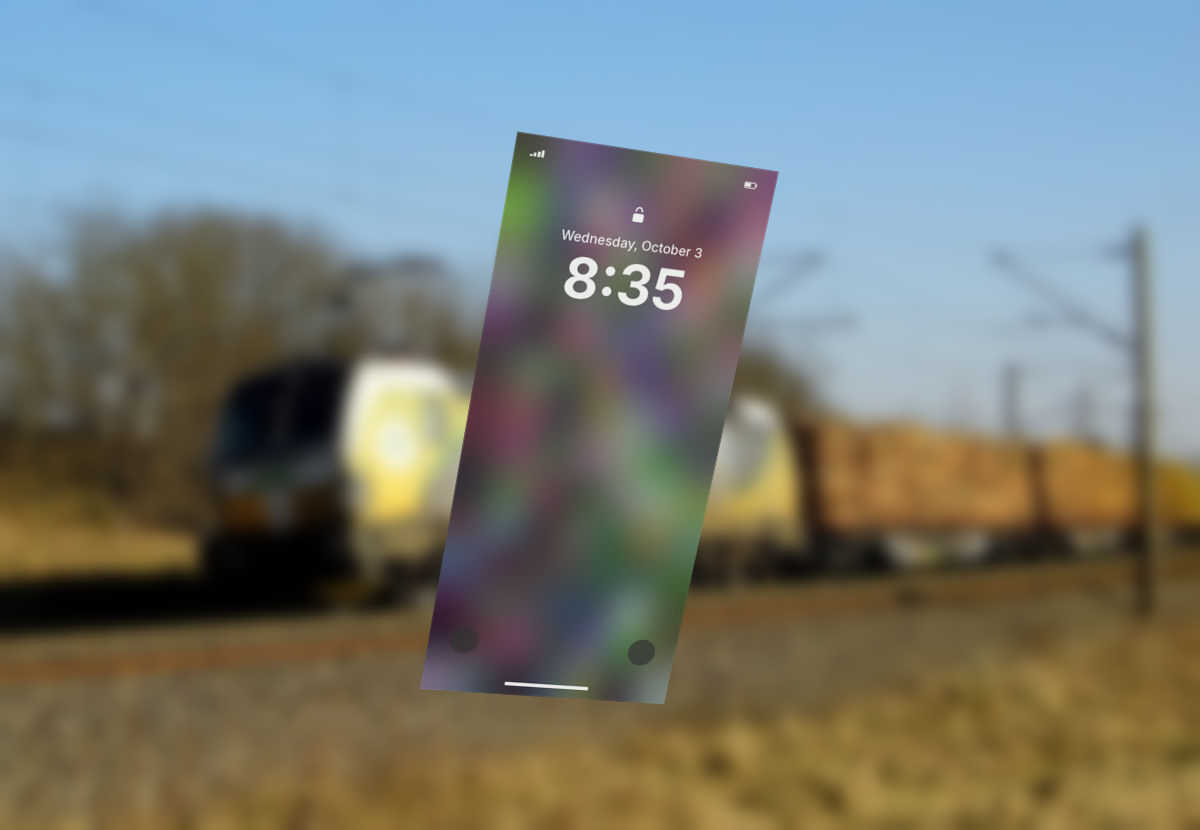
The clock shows h=8 m=35
